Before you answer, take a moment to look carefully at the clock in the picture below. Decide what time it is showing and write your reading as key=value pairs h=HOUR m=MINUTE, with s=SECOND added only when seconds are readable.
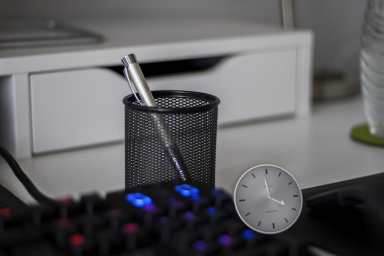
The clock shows h=3 m=59
